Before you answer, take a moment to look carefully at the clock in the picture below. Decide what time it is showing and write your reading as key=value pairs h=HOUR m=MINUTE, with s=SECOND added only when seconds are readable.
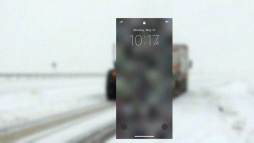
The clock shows h=10 m=17
